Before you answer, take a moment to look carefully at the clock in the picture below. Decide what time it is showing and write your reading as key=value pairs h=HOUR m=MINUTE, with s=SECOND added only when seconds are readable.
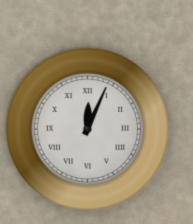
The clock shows h=12 m=4
